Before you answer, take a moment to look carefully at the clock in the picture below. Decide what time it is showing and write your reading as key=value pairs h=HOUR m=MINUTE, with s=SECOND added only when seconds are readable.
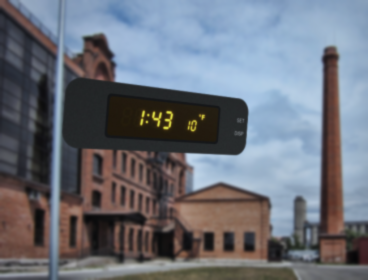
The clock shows h=1 m=43
